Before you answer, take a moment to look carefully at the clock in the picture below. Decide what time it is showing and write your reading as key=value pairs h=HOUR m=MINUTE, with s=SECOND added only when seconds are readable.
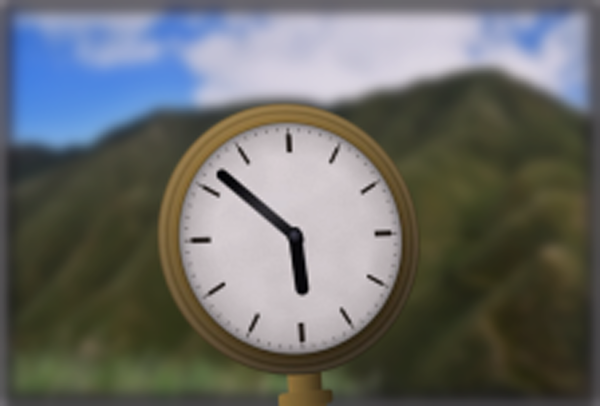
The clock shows h=5 m=52
